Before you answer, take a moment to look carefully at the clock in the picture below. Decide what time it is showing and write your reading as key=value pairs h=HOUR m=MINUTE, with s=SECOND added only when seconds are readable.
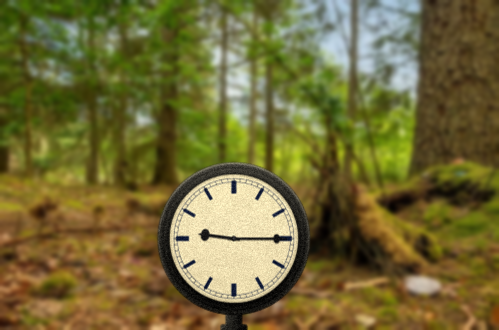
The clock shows h=9 m=15
